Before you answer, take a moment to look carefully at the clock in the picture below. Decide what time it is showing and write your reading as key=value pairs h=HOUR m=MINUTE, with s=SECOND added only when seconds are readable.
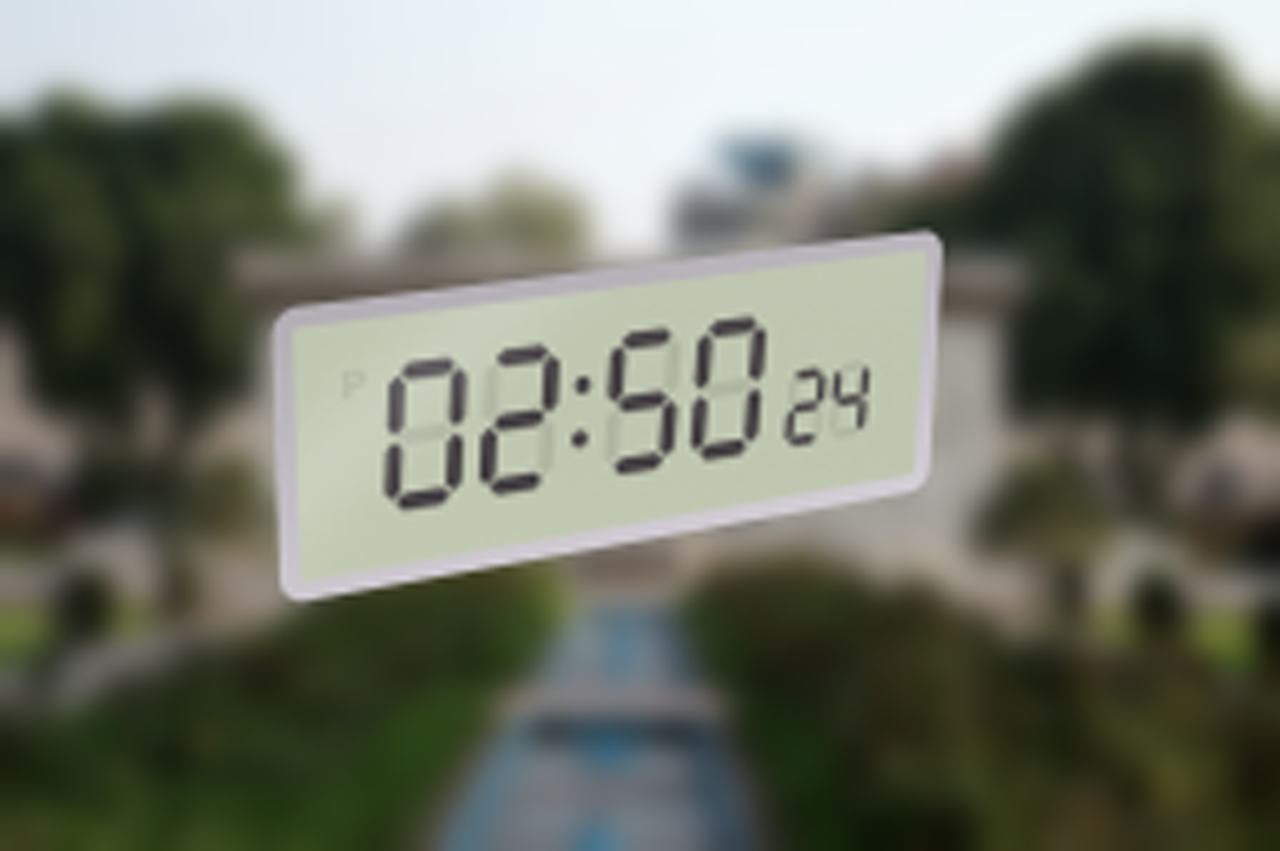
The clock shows h=2 m=50 s=24
